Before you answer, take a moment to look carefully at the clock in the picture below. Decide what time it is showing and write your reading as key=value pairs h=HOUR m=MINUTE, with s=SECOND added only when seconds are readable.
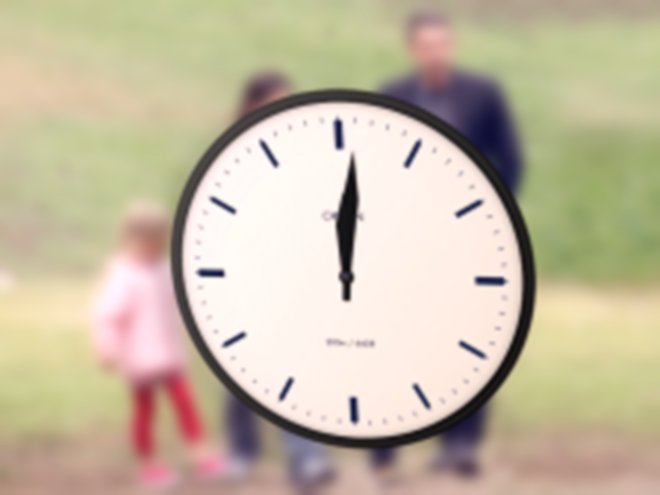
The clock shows h=12 m=1
